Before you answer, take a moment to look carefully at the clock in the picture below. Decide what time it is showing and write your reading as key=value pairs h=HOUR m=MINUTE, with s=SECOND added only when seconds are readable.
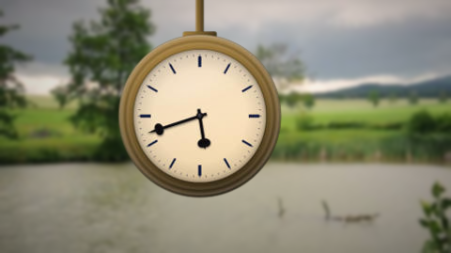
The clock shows h=5 m=42
